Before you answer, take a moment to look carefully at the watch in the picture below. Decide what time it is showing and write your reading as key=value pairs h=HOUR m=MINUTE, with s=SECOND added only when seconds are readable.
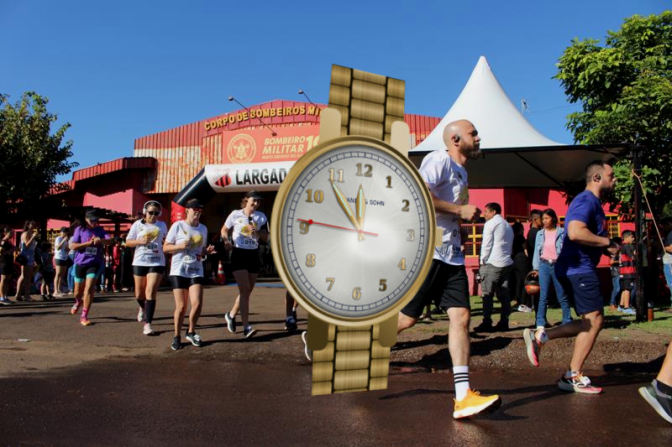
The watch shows h=11 m=53 s=46
